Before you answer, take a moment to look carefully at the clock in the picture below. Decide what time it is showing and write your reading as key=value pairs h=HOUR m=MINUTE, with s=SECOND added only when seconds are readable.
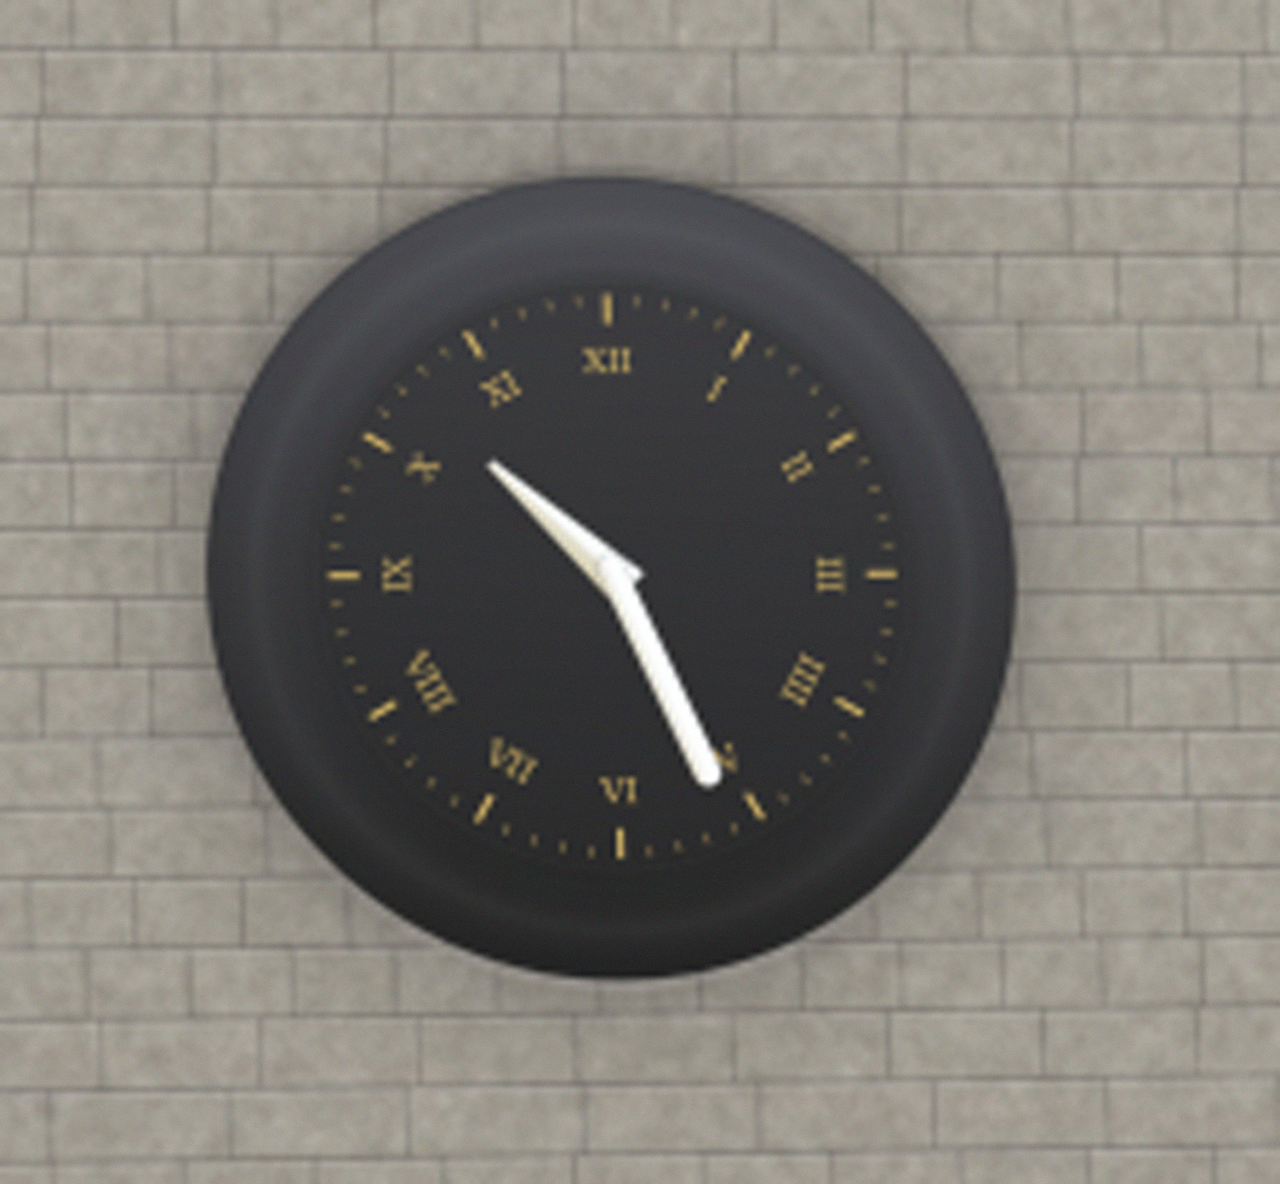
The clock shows h=10 m=26
